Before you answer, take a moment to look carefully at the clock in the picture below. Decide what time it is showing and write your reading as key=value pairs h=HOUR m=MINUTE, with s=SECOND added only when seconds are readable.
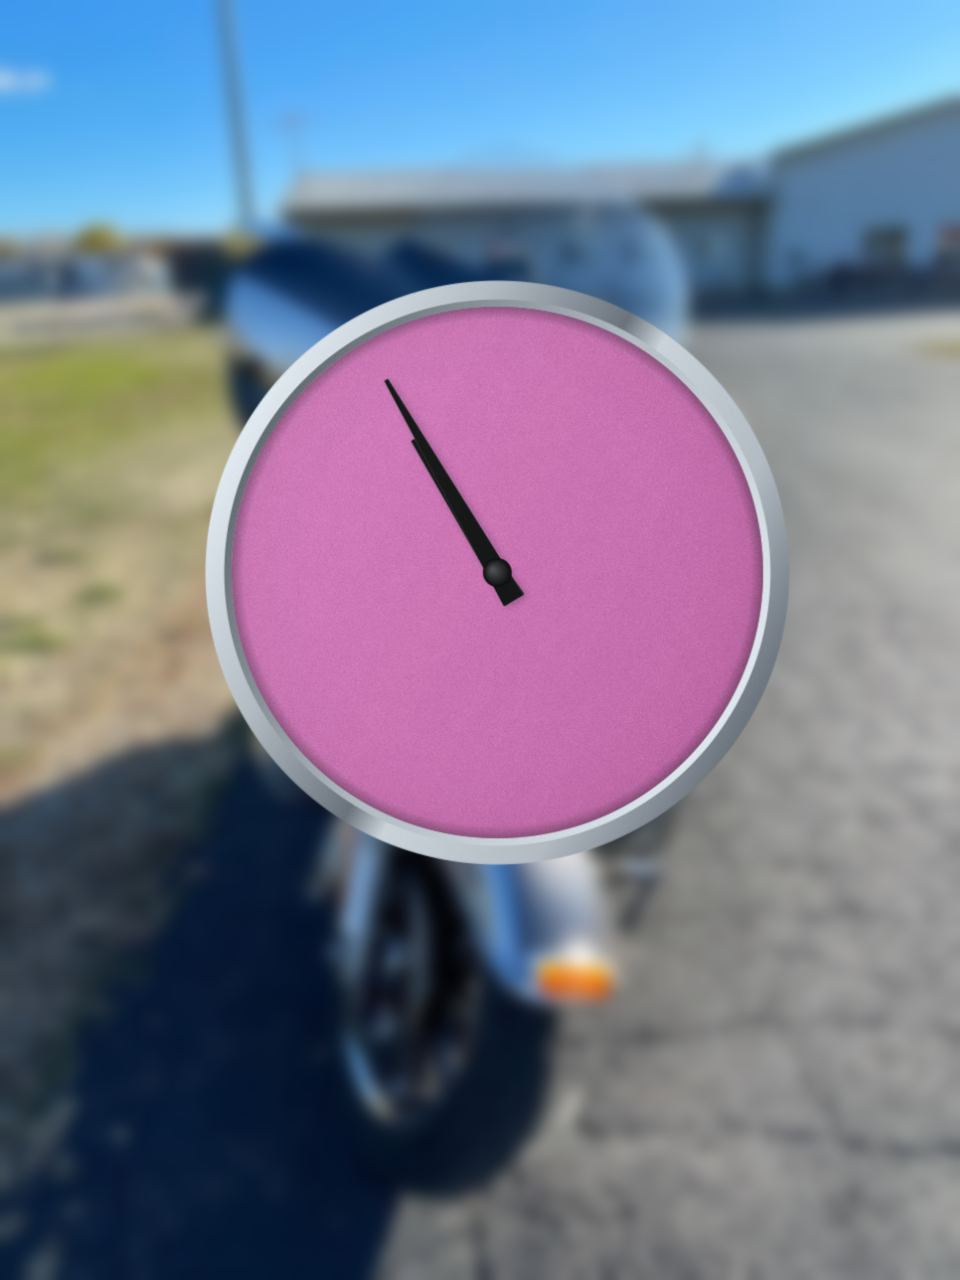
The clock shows h=10 m=55
